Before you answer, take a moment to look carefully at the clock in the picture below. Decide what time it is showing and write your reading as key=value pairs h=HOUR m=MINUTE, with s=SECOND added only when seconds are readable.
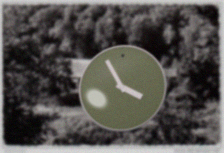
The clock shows h=3 m=55
